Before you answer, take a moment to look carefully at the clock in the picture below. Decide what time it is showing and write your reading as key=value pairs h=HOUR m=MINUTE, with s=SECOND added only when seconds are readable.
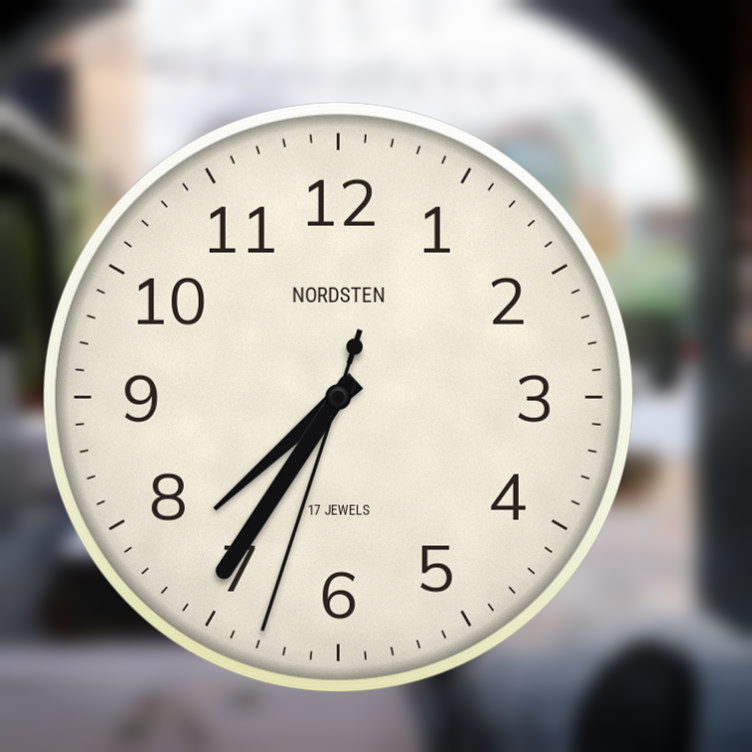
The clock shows h=7 m=35 s=33
